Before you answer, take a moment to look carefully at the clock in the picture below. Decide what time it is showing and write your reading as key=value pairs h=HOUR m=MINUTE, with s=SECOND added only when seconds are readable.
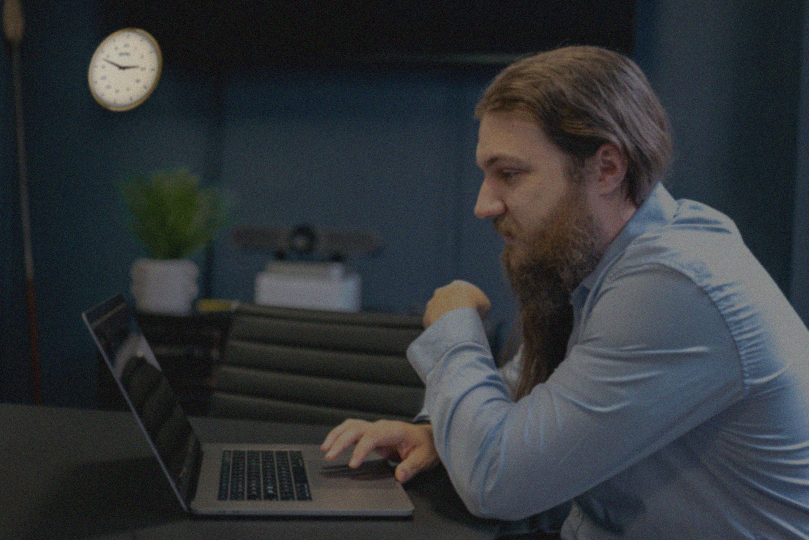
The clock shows h=2 m=48
